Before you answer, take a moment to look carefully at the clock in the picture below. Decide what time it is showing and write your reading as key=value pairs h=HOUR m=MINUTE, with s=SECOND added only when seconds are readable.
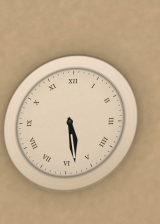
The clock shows h=5 m=28
